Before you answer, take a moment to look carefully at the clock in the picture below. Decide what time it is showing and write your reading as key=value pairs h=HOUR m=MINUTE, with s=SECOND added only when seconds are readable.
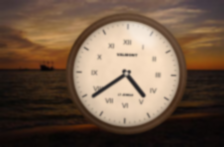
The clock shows h=4 m=39
